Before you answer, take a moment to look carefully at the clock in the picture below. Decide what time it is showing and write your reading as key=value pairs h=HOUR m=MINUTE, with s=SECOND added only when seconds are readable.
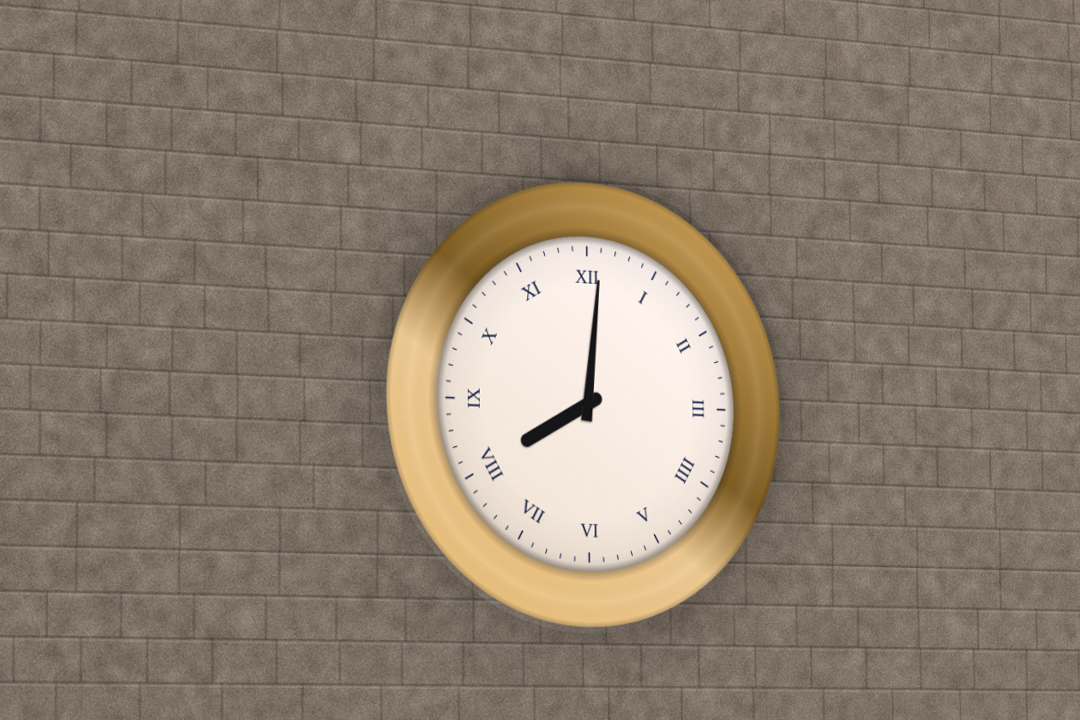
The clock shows h=8 m=1
